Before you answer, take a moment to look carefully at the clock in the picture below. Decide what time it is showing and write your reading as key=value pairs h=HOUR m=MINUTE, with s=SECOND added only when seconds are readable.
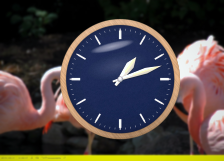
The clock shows h=1 m=12
